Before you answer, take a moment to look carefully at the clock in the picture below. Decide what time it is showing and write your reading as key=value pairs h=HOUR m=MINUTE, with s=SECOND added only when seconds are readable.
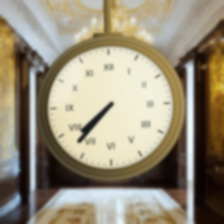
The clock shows h=7 m=37
